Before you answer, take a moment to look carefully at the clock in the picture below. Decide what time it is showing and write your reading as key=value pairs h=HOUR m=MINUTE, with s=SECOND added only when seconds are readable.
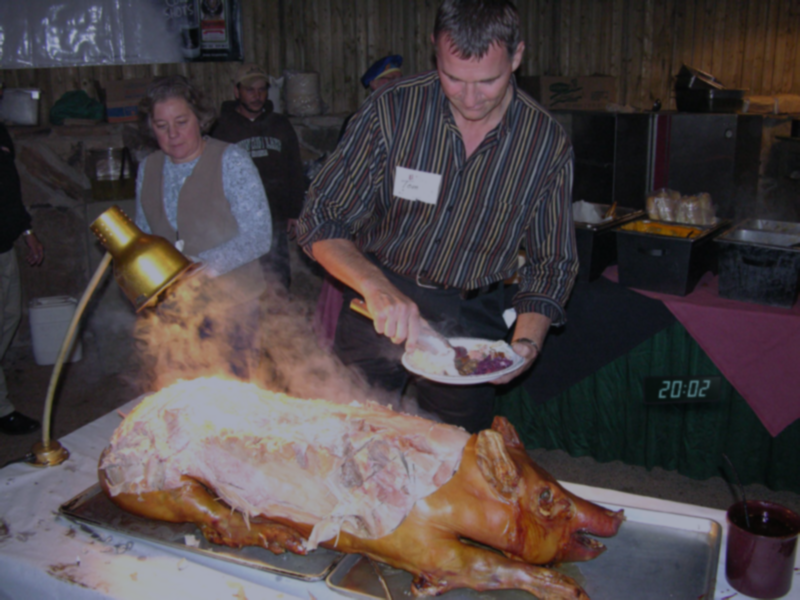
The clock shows h=20 m=2
